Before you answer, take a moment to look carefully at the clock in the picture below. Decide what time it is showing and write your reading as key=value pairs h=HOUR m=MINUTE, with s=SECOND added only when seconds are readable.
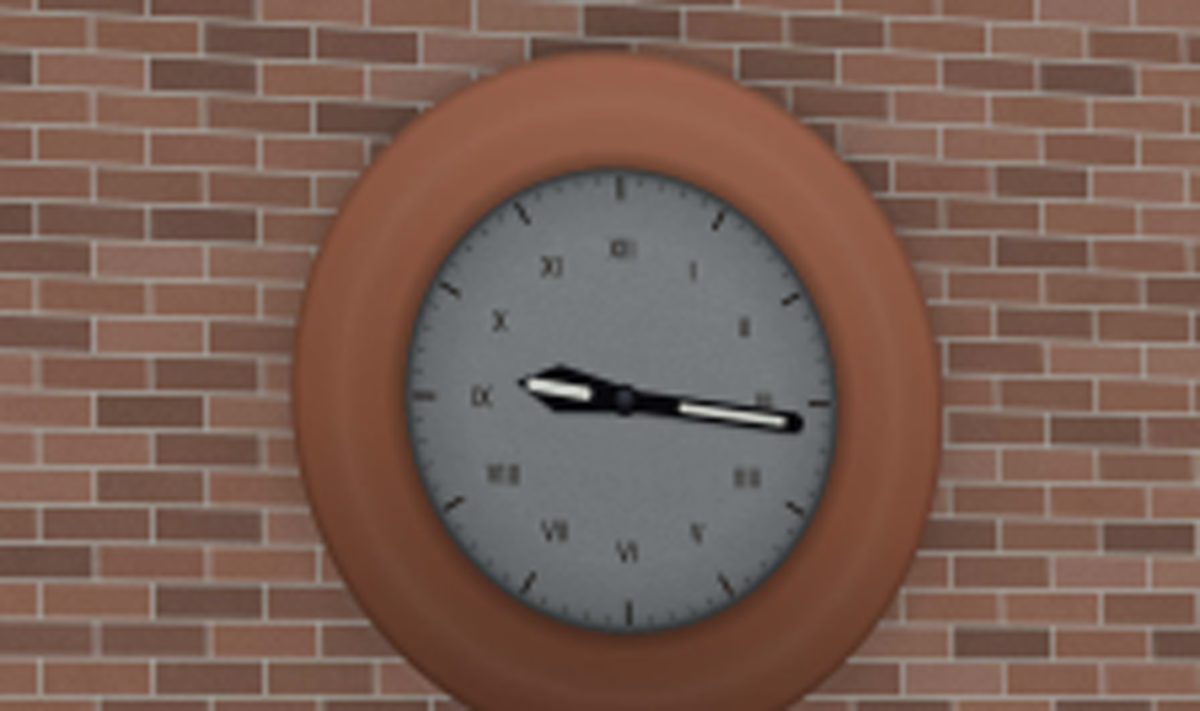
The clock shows h=9 m=16
